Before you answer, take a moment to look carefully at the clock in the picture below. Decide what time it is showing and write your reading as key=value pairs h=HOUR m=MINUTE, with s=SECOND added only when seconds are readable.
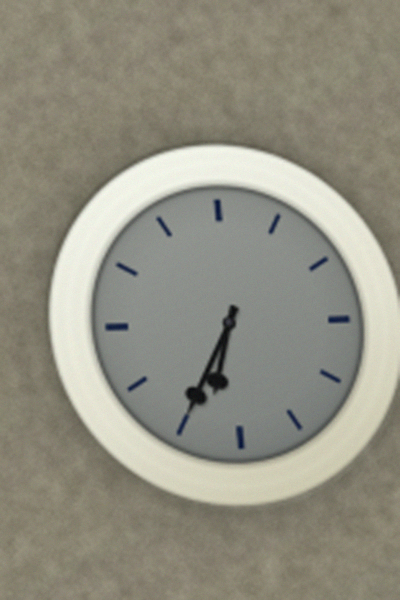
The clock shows h=6 m=35
